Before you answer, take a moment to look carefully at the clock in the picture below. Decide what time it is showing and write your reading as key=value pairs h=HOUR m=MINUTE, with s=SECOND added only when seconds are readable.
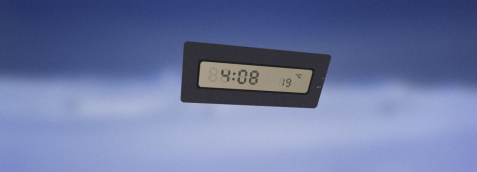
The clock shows h=4 m=8
